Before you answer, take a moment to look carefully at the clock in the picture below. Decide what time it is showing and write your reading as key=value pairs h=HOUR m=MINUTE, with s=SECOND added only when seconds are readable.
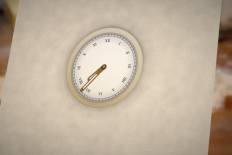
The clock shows h=7 m=37
